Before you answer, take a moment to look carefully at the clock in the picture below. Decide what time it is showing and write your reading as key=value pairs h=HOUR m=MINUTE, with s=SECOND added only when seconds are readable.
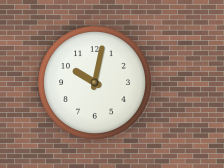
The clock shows h=10 m=2
